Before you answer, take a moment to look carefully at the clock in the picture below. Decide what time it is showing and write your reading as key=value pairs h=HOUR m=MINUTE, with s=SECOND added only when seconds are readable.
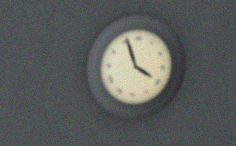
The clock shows h=3 m=56
